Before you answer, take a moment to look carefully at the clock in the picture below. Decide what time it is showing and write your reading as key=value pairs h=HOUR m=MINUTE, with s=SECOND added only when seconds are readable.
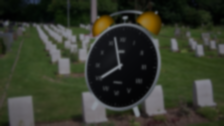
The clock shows h=7 m=57
